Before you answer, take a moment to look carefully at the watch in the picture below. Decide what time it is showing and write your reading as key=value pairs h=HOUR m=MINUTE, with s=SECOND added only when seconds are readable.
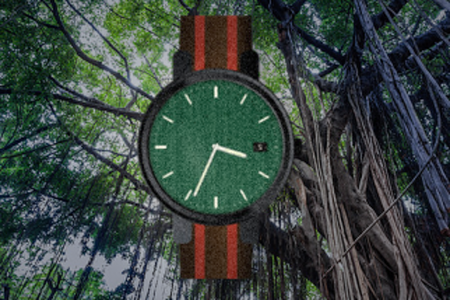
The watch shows h=3 m=34
